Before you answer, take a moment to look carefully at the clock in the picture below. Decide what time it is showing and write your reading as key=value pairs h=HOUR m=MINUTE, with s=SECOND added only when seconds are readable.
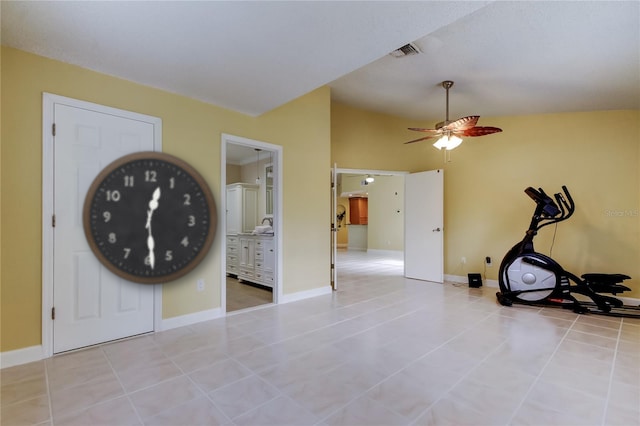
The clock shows h=12 m=29
